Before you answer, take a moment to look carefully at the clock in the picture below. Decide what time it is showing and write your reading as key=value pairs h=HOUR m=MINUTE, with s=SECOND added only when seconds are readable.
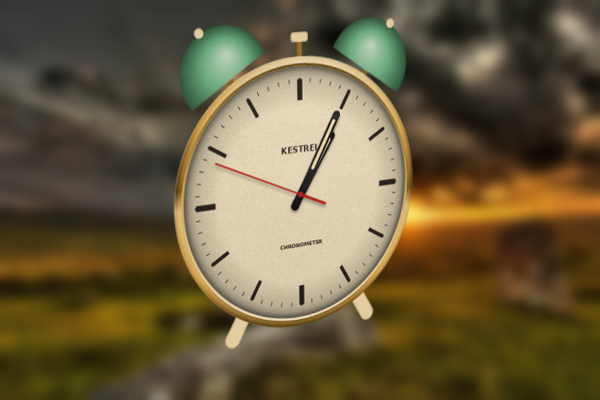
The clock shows h=1 m=4 s=49
